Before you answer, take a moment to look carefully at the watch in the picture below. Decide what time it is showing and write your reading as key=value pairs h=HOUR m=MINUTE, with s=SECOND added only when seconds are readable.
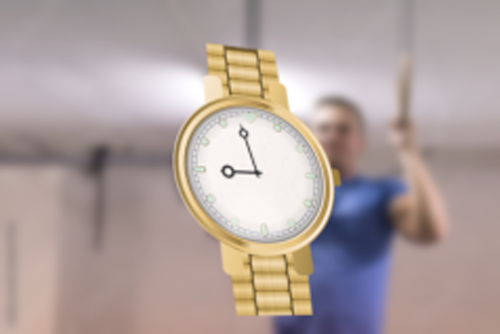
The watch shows h=8 m=58
